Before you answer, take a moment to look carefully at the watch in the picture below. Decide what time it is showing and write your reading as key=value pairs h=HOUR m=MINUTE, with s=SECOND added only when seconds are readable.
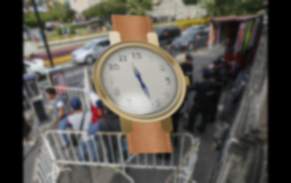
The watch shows h=11 m=27
